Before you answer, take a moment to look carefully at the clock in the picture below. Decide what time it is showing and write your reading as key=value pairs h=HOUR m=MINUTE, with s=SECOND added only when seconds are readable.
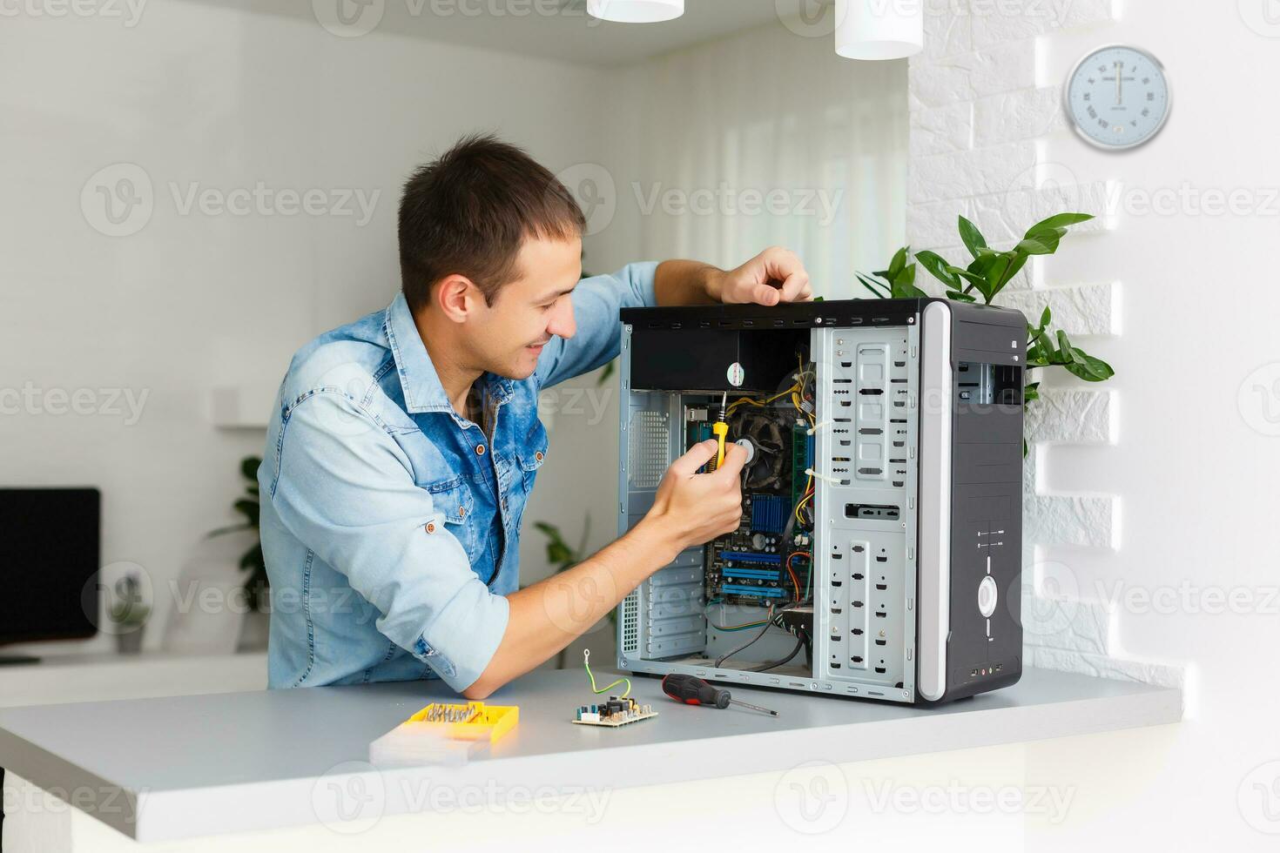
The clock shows h=12 m=0
